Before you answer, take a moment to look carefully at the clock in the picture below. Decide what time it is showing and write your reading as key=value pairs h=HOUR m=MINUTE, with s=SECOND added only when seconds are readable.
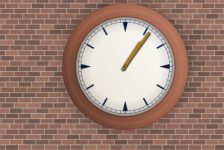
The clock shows h=1 m=6
